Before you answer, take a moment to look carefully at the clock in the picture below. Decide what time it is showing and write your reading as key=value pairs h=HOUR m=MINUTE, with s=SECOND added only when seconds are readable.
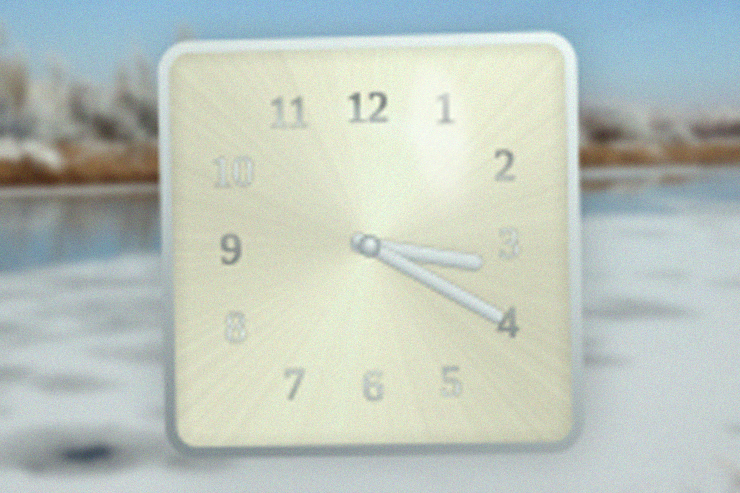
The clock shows h=3 m=20
